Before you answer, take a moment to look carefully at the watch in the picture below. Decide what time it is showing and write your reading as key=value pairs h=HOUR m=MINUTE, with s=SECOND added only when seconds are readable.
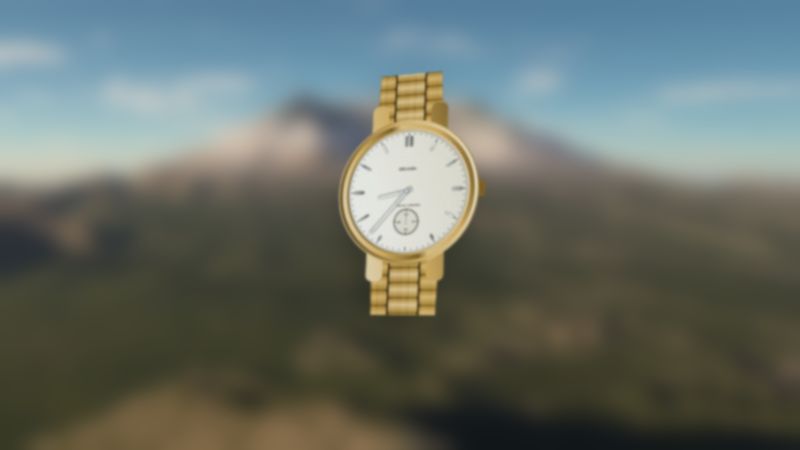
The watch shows h=8 m=37
